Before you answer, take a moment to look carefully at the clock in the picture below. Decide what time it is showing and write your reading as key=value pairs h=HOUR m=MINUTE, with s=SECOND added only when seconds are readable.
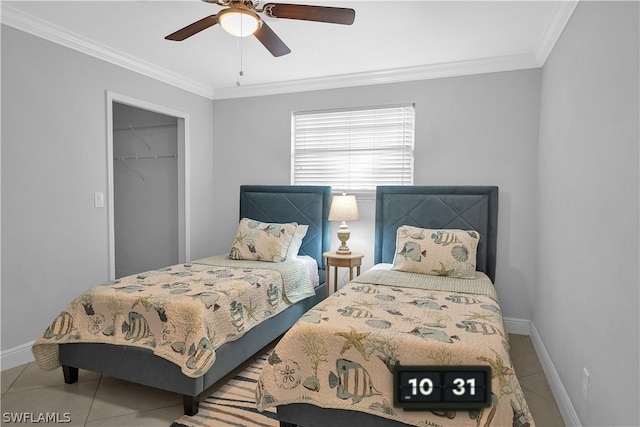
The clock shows h=10 m=31
